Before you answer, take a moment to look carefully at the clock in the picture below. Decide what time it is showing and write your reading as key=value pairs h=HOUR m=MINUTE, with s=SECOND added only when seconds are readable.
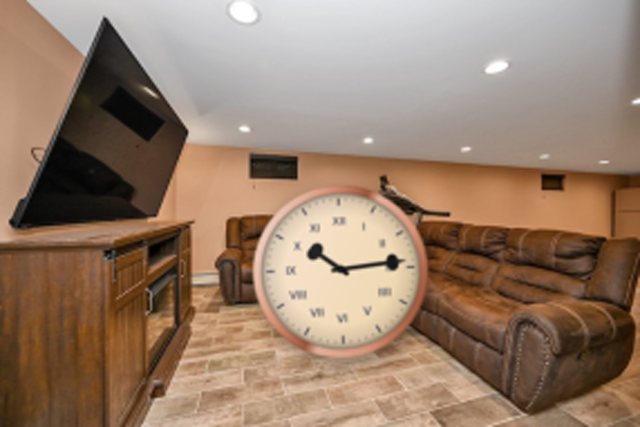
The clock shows h=10 m=14
